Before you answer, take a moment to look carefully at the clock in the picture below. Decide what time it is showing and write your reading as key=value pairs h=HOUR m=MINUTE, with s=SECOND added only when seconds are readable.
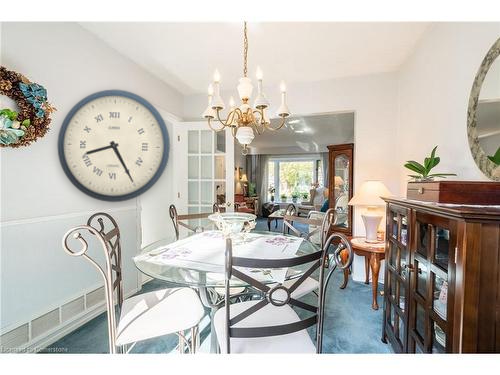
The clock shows h=8 m=25
